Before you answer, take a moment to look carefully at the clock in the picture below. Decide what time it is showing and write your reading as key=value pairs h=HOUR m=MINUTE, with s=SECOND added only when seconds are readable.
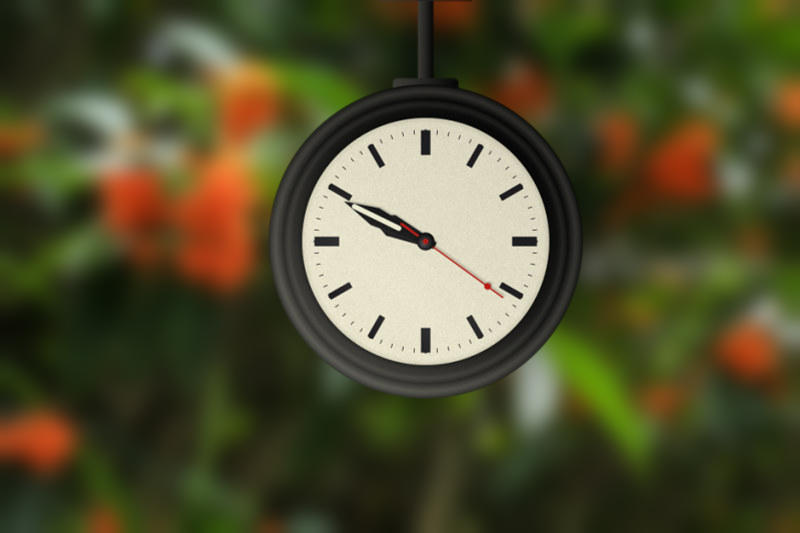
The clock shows h=9 m=49 s=21
